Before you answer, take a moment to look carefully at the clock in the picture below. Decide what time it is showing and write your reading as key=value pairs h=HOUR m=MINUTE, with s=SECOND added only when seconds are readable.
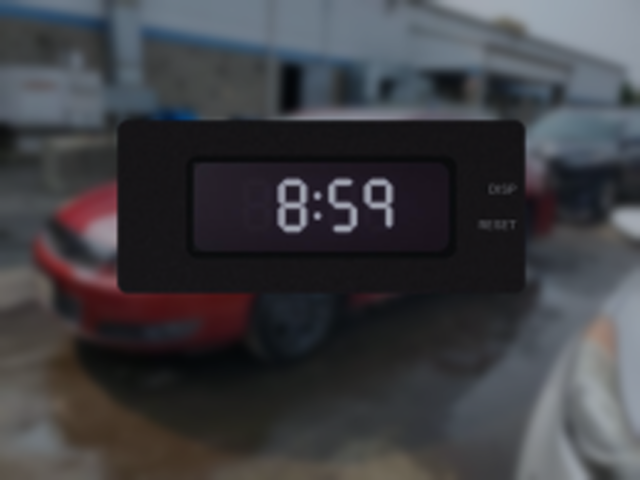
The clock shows h=8 m=59
